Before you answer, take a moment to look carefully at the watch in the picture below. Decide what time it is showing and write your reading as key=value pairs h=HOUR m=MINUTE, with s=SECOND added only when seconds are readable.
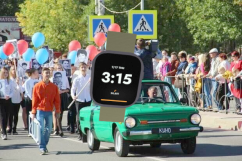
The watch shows h=3 m=15
